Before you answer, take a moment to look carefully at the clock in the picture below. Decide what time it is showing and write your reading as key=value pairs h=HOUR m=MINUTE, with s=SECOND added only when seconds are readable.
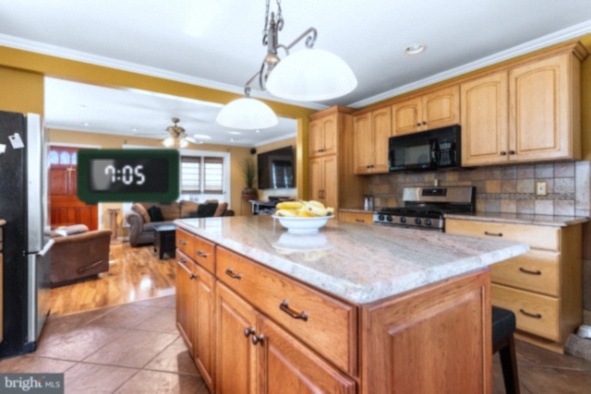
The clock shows h=7 m=5
